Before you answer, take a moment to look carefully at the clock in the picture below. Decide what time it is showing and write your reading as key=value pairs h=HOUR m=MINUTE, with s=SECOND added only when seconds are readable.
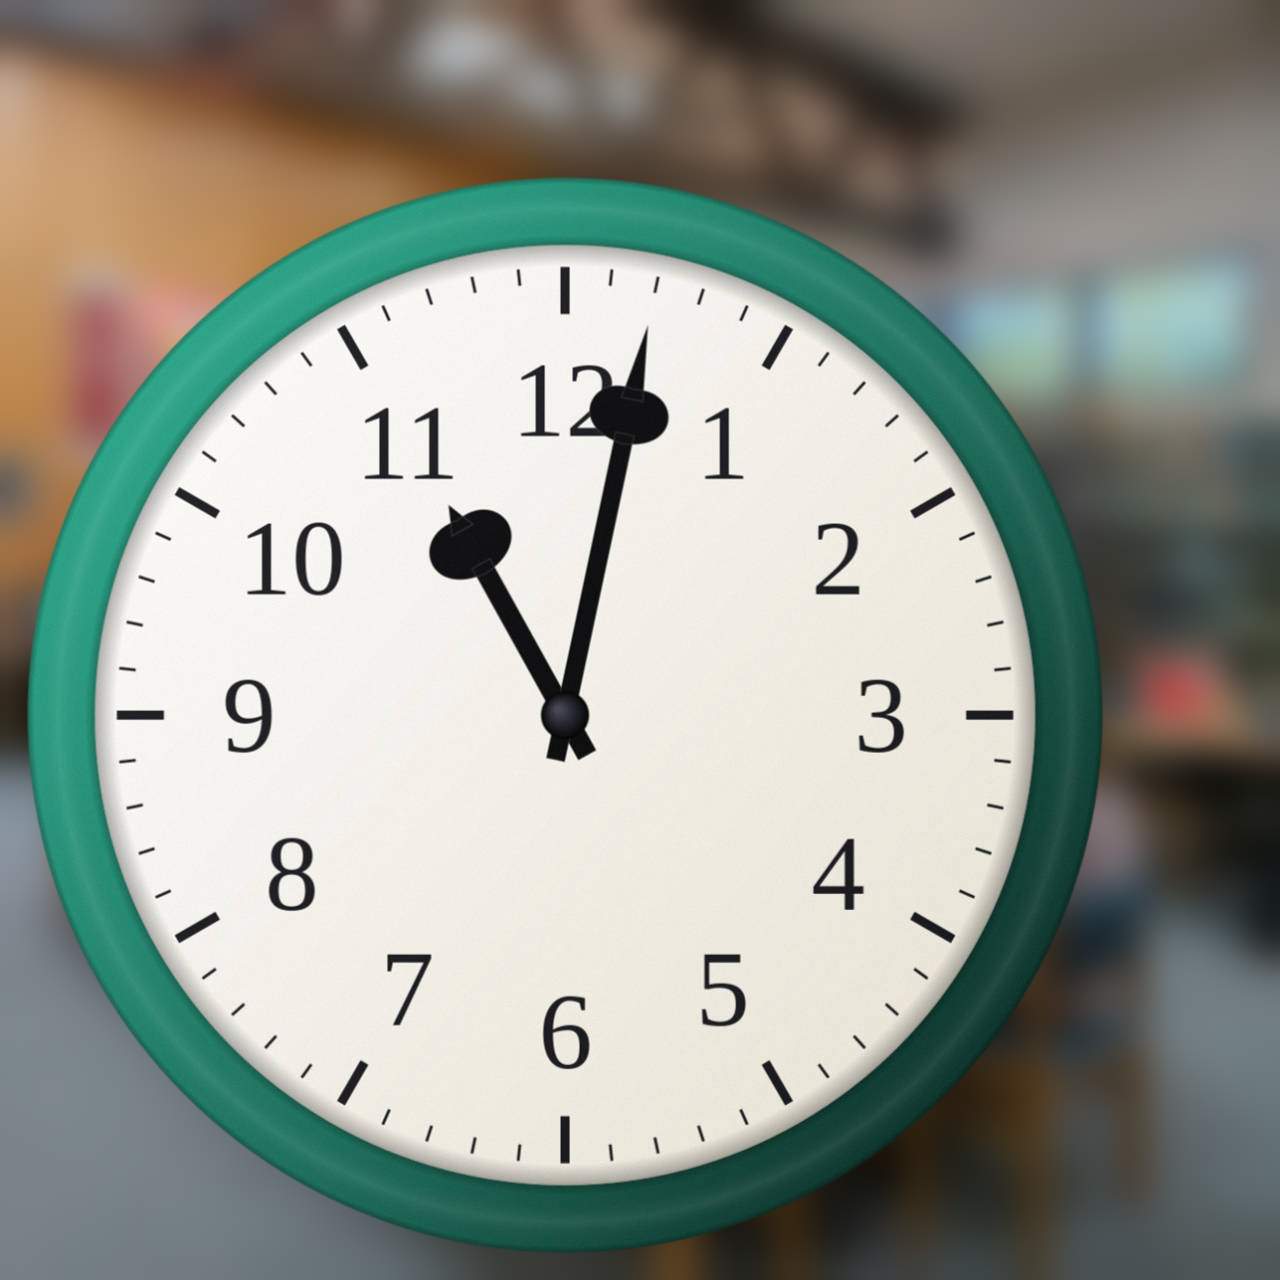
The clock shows h=11 m=2
